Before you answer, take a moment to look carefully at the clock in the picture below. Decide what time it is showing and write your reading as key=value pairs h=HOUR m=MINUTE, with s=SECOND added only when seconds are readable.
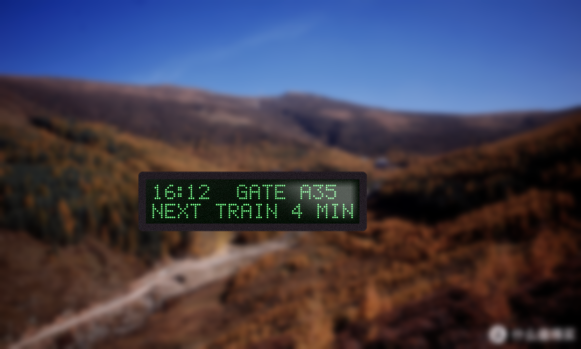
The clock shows h=16 m=12
